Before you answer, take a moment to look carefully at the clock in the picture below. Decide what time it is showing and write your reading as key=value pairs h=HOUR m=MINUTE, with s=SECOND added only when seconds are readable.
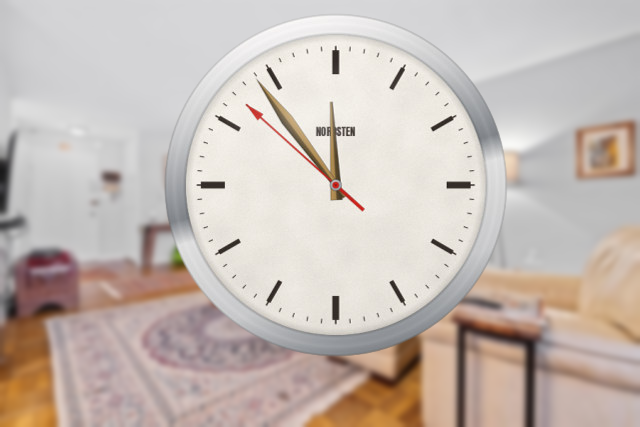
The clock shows h=11 m=53 s=52
